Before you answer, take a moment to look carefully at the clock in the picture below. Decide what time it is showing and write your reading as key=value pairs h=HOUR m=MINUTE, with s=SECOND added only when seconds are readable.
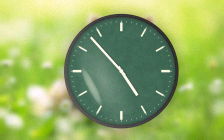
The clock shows h=4 m=53
